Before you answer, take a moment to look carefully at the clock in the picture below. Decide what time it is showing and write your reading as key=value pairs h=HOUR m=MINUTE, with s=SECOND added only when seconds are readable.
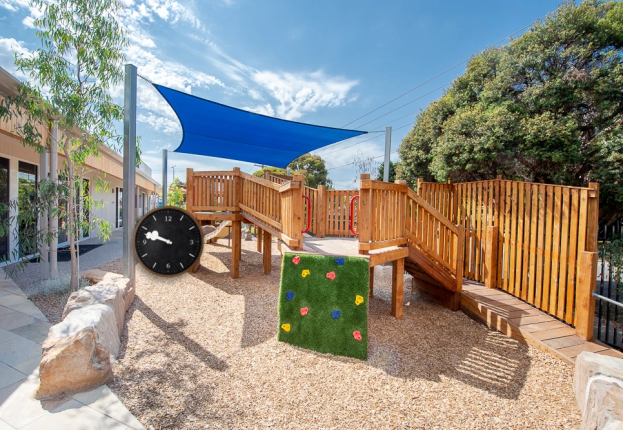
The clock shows h=9 m=48
